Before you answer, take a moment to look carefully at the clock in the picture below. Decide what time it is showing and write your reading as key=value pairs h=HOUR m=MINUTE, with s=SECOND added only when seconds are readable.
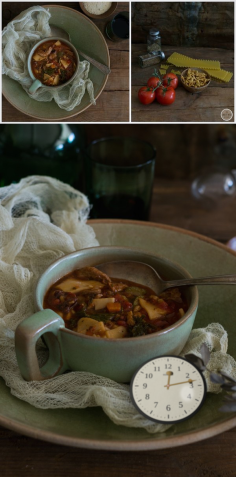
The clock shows h=12 m=13
